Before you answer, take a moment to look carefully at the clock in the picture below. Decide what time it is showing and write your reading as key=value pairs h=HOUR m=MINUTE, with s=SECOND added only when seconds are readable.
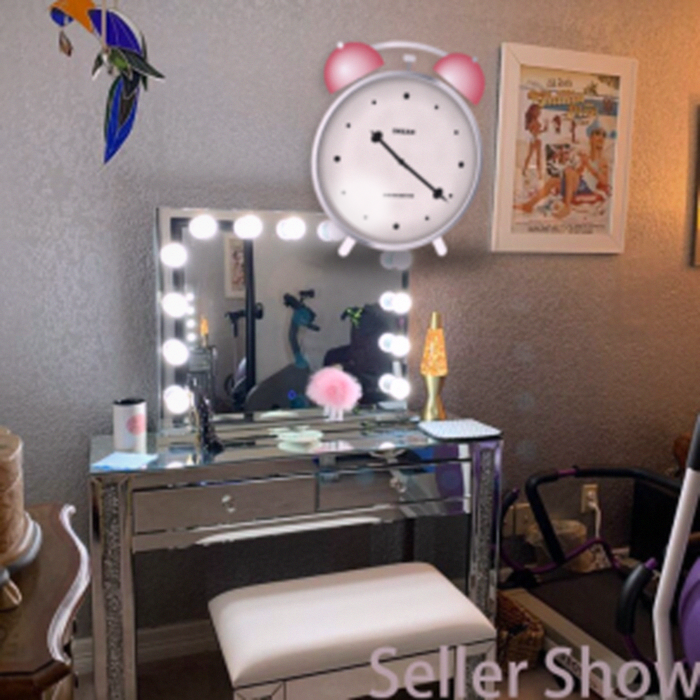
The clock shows h=10 m=21
